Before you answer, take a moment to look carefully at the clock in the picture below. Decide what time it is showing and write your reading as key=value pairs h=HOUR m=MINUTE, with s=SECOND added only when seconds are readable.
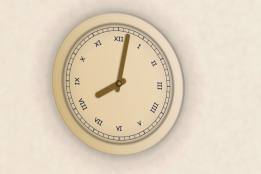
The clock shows h=8 m=2
